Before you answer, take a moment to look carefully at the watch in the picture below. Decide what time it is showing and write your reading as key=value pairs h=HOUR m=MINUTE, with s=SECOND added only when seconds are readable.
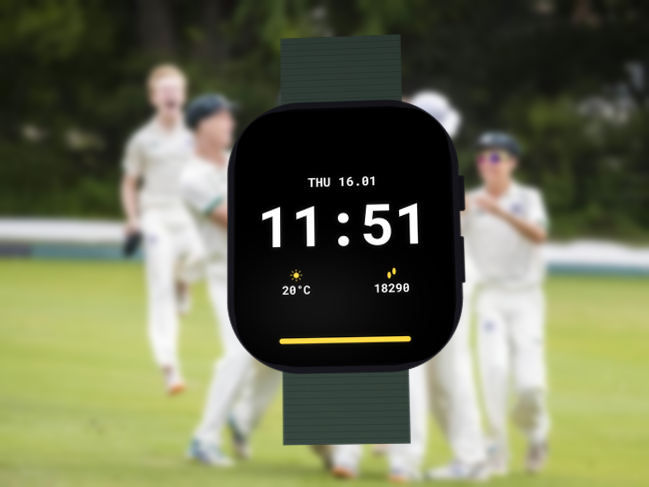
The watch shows h=11 m=51
